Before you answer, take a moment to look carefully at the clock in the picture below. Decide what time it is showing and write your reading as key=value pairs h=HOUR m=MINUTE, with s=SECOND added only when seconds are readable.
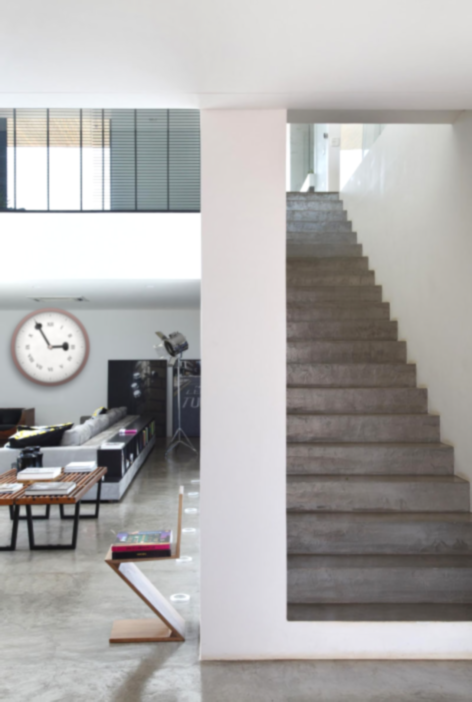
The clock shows h=2 m=55
